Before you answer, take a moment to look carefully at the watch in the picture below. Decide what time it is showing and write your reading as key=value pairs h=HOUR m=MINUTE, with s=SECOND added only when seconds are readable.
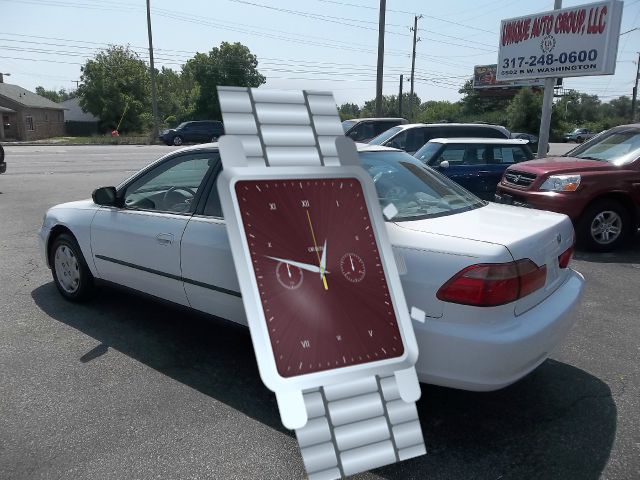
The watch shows h=12 m=48
